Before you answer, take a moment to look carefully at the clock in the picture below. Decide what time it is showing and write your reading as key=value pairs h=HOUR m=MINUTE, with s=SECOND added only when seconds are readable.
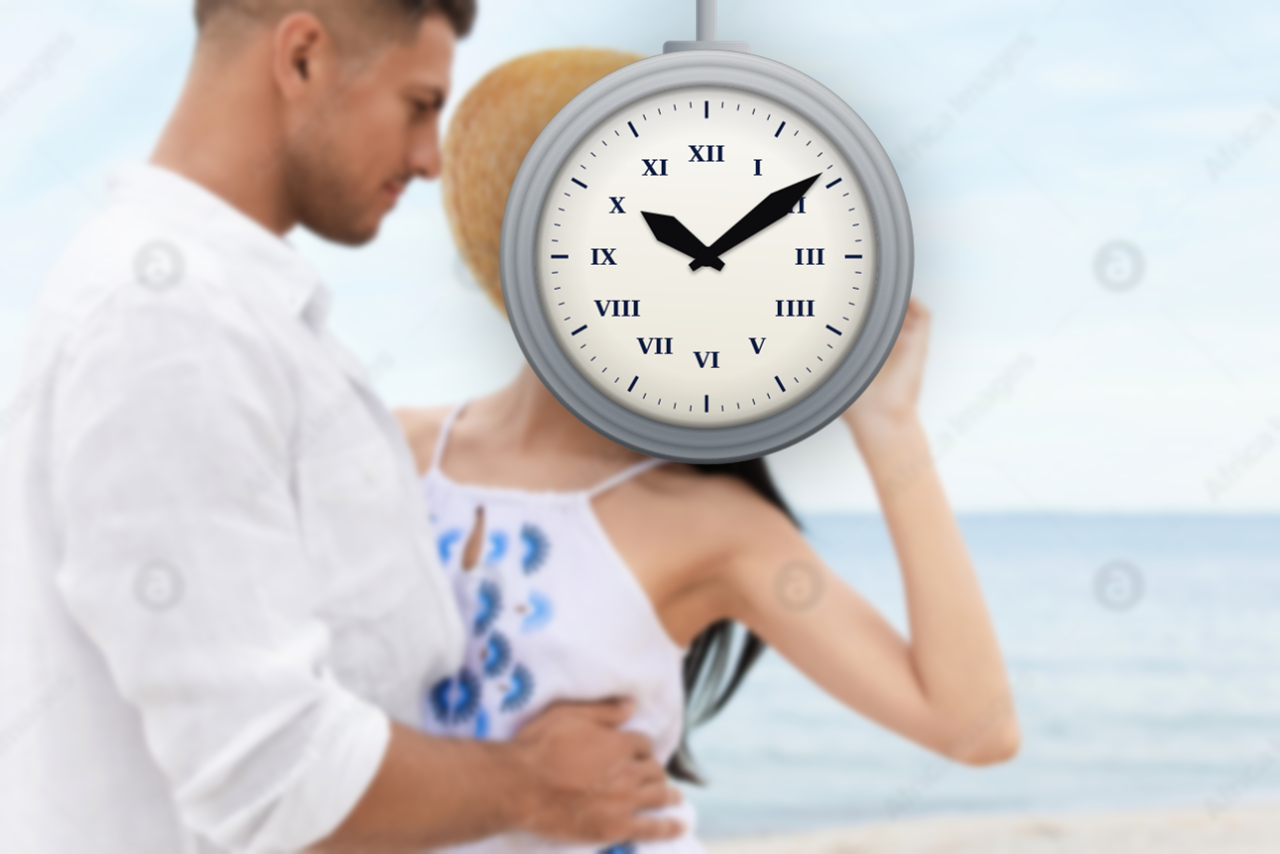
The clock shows h=10 m=9
